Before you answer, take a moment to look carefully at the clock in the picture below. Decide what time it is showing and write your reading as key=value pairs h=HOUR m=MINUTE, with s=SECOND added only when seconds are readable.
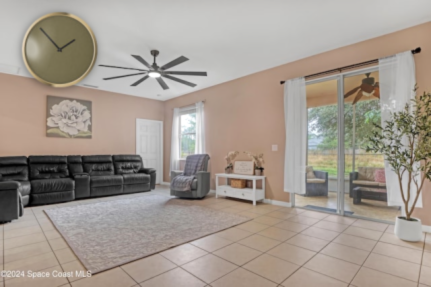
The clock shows h=1 m=53
